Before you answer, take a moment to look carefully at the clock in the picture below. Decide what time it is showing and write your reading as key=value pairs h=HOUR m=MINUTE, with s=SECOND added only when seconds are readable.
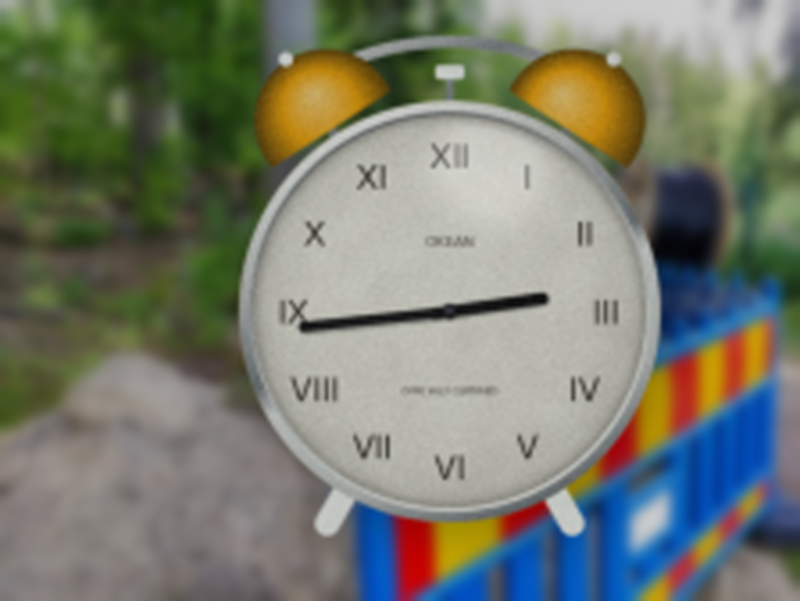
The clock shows h=2 m=44
